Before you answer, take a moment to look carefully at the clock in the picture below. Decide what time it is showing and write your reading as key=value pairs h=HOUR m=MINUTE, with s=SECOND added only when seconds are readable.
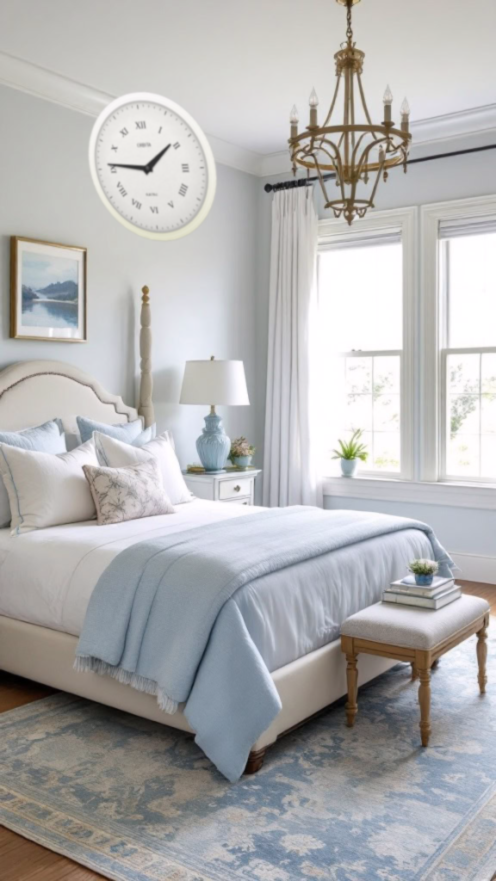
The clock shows h=1 m=46
